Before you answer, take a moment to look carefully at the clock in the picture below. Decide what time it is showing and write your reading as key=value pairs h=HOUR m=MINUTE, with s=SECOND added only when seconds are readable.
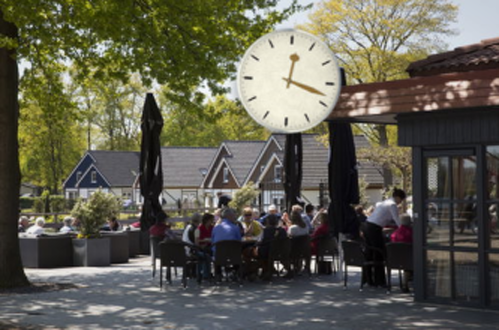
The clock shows h=12 m=18
